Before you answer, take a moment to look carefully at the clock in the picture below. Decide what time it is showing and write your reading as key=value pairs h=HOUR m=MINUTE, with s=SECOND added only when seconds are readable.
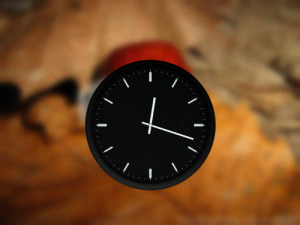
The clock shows h=12 m=18
